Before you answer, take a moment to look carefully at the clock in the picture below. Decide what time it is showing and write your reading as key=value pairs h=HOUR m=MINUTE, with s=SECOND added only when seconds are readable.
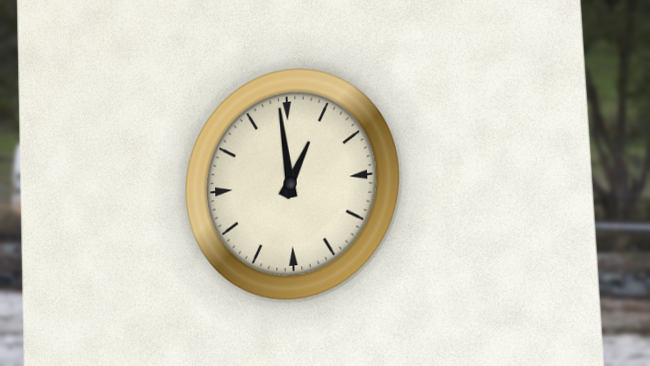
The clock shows h=12 m=59
